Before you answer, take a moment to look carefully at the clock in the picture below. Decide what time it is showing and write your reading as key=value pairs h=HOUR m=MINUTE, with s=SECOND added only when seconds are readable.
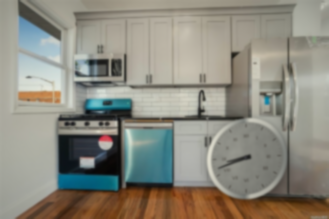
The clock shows h=8 m=42
